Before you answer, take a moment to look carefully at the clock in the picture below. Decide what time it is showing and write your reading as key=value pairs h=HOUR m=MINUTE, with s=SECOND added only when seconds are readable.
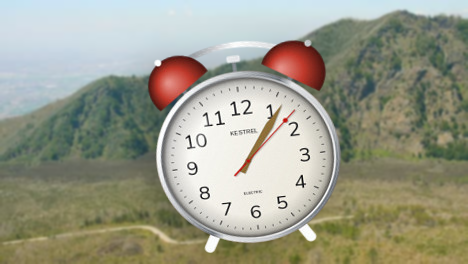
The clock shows h=1 m=6 s=8
